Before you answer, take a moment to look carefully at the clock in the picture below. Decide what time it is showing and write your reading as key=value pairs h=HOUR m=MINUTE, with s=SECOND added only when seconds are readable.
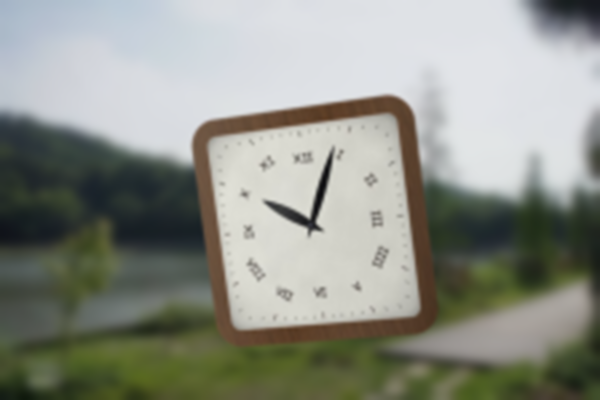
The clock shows h=10 m=4
